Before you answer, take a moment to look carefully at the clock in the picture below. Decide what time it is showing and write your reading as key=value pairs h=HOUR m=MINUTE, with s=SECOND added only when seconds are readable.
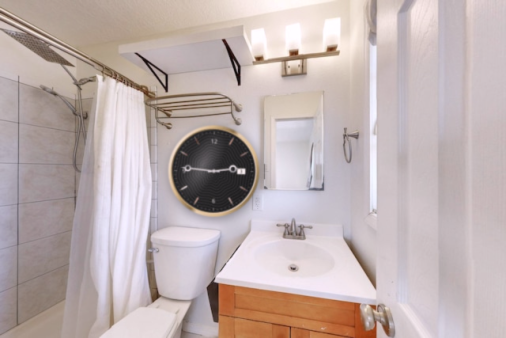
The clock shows h=2 m=46
